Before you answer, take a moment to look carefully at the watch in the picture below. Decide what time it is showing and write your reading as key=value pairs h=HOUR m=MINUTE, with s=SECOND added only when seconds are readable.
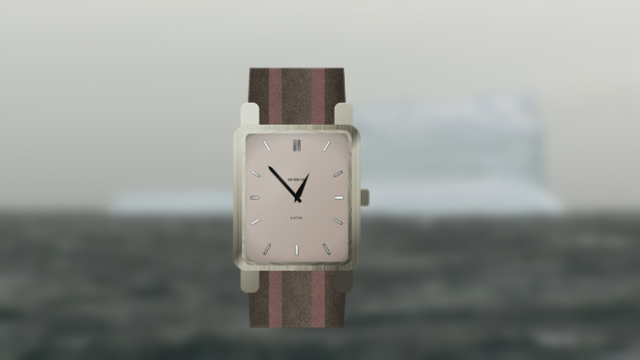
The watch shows h=12 m=53
